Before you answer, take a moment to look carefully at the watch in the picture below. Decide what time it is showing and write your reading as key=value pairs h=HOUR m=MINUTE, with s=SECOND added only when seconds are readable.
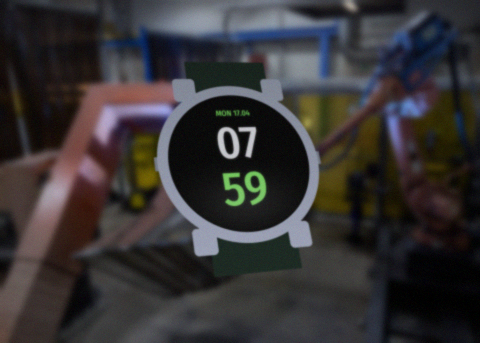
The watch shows h=7 m=59
